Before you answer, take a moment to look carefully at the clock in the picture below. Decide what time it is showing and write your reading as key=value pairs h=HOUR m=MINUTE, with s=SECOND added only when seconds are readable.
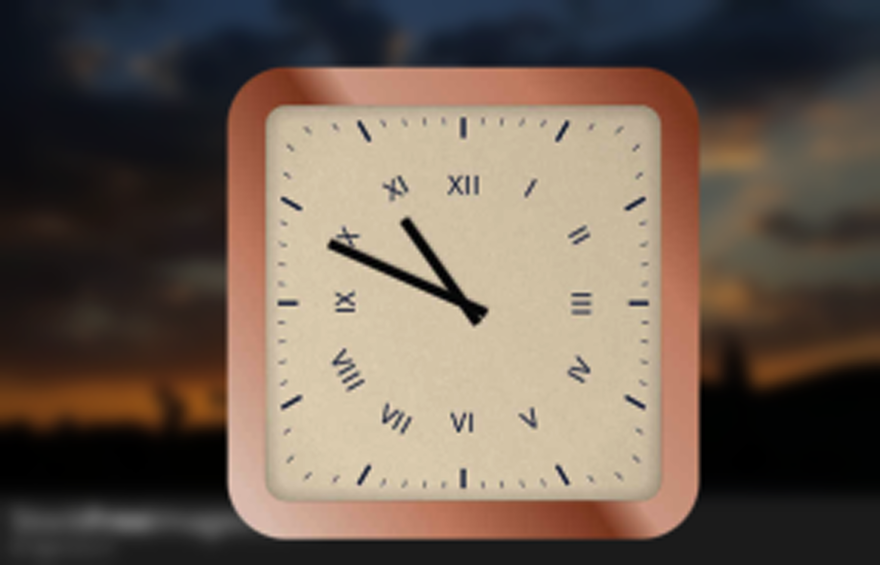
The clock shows h=10 m=49
